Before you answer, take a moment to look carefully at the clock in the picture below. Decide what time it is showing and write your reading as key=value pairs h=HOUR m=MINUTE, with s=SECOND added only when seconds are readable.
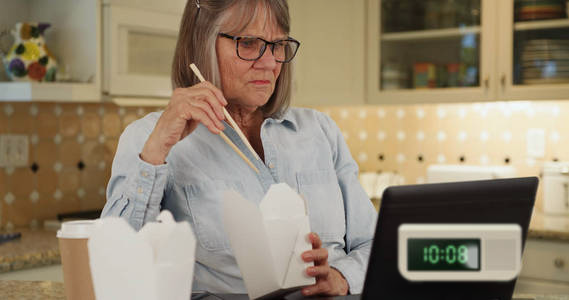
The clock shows h=10 m=8
